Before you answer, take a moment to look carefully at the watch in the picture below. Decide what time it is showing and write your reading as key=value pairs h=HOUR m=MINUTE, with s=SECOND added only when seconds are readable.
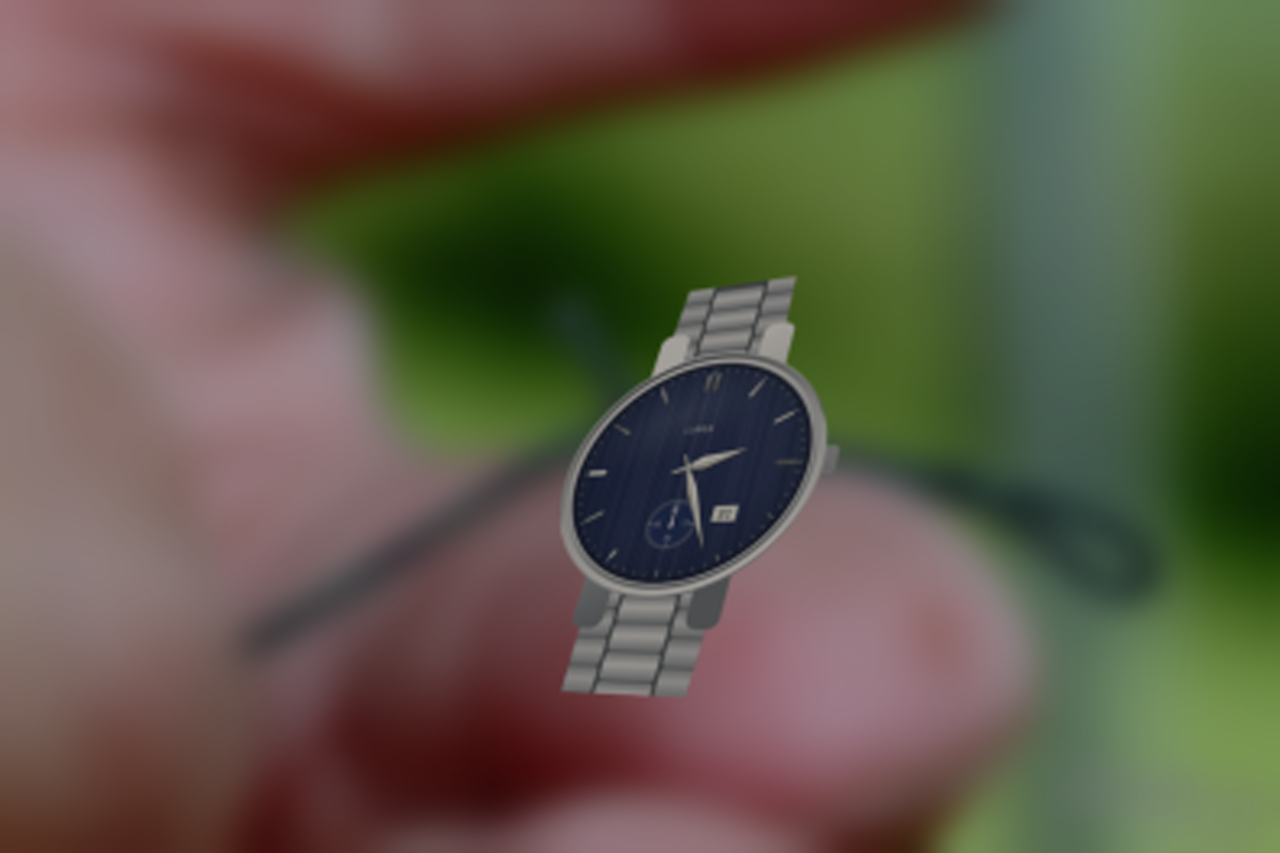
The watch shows h=2 m=26
